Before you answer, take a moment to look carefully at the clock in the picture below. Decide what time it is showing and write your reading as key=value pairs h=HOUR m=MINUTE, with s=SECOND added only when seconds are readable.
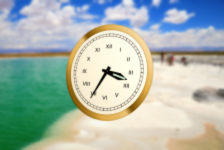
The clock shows h=3 m=35
